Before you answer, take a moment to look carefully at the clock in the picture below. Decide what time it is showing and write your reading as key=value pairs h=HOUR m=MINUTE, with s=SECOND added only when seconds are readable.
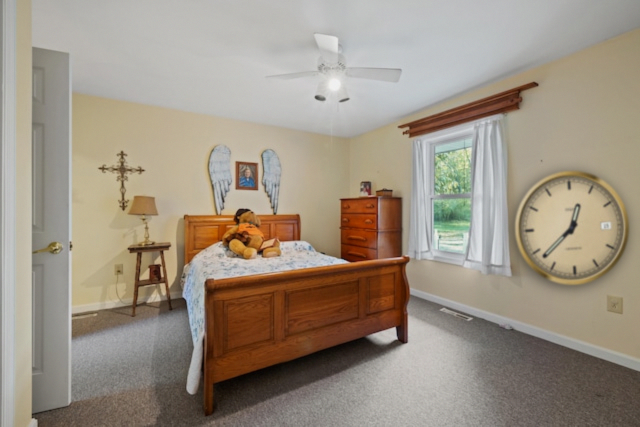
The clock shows h=12 m=38
